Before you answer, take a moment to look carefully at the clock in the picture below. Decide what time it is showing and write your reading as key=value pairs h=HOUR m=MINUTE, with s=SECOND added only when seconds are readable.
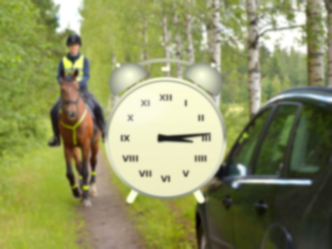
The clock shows h=3 m=14
